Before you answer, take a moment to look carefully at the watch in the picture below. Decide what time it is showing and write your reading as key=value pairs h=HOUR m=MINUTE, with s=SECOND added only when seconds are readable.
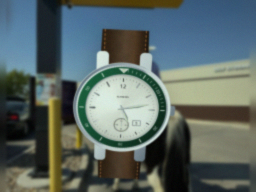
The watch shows h=5 m=13
